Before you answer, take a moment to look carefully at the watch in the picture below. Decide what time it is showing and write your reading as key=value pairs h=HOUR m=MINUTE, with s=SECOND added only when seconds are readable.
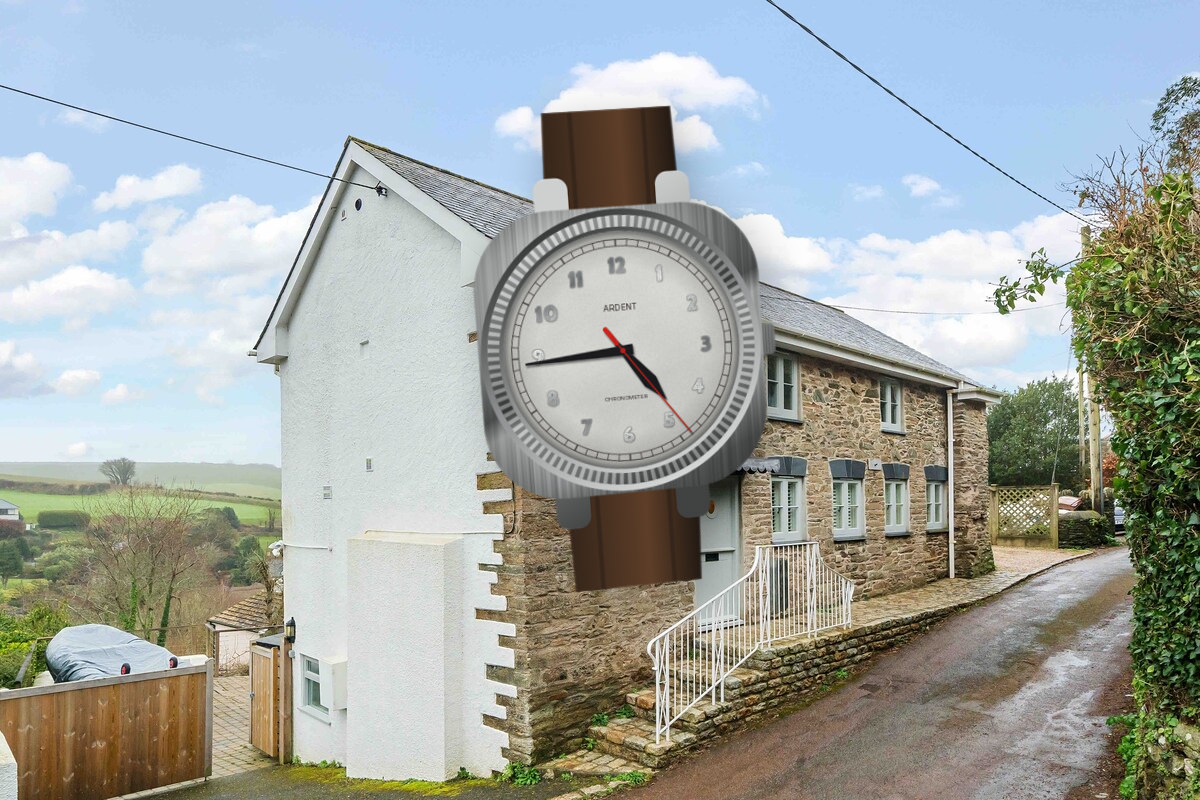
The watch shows h=4 m=44 s=24
